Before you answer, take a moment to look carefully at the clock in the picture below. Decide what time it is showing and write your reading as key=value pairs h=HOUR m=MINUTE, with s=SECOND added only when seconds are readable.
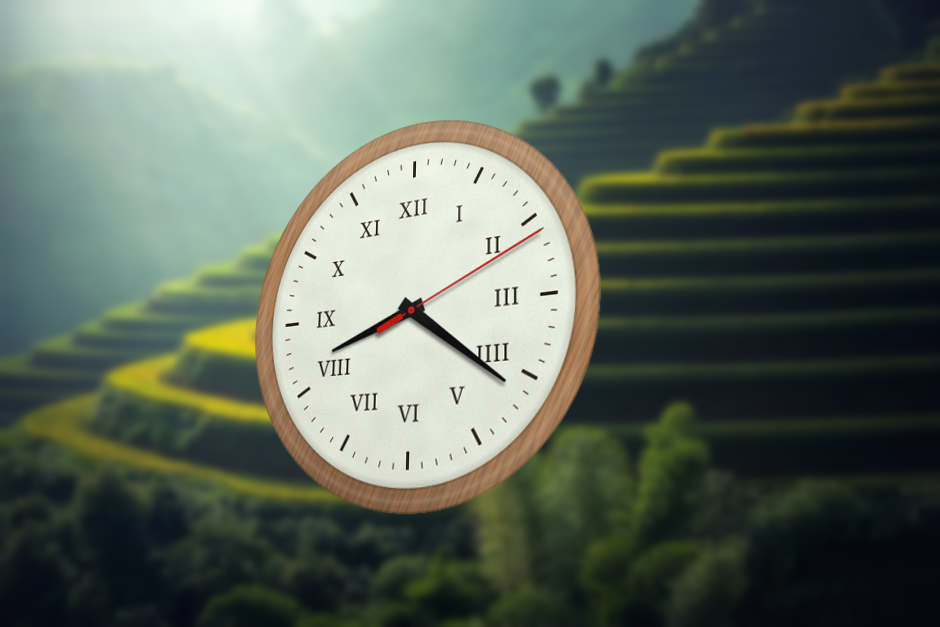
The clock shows h=8 m=21 s=11
